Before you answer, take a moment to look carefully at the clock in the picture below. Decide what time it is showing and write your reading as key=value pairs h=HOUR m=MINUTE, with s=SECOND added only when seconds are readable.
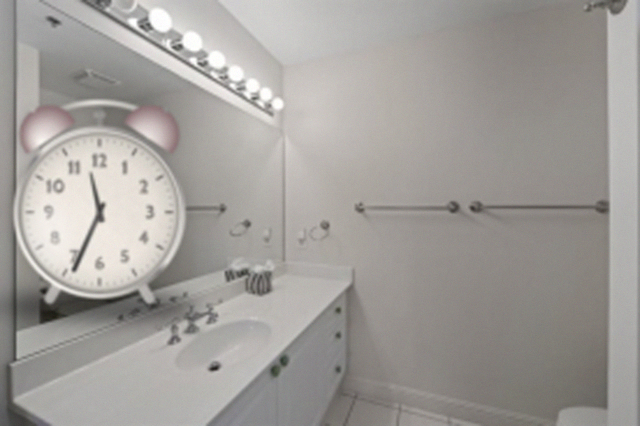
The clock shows h=11 m=34
